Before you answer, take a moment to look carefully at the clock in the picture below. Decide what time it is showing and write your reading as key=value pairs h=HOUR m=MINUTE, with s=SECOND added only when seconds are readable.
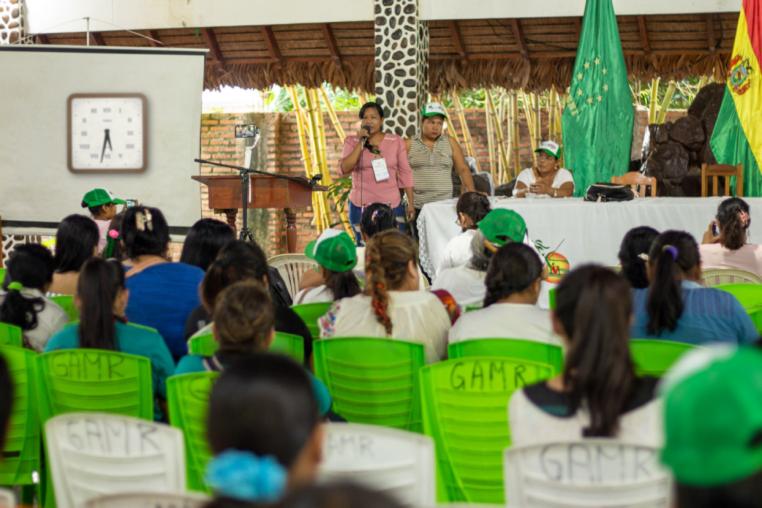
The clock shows h=5 m=32
